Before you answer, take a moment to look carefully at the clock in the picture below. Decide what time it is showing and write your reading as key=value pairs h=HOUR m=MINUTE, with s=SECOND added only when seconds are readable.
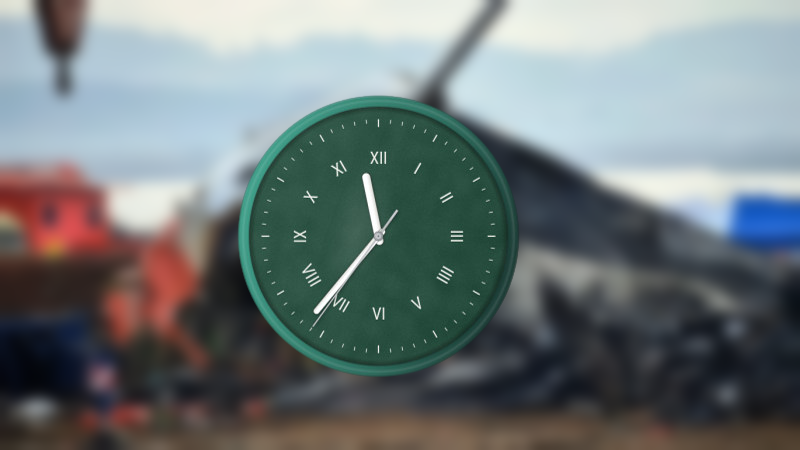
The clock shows h=11 m=36 s=36
